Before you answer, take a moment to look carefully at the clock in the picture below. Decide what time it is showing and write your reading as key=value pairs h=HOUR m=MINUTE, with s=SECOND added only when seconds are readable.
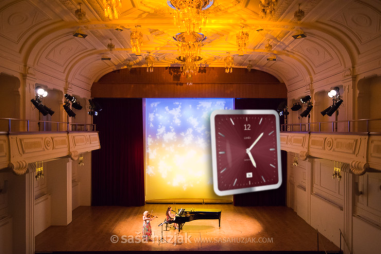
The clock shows h=5 m=8
